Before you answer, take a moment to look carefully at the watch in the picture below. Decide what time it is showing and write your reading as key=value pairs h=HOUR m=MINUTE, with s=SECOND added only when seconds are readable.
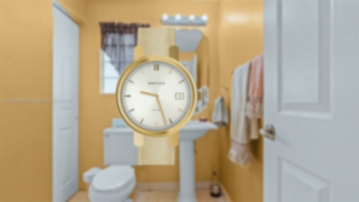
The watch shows h=9 m=27
